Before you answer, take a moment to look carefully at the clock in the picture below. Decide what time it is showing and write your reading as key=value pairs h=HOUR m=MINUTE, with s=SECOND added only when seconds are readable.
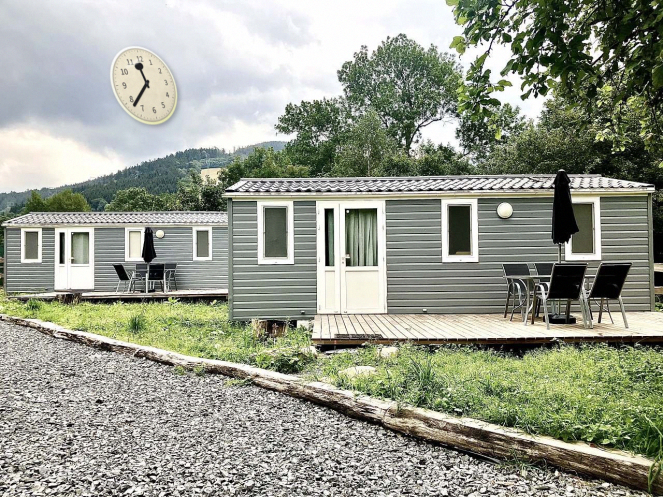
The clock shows h=11 m=38
